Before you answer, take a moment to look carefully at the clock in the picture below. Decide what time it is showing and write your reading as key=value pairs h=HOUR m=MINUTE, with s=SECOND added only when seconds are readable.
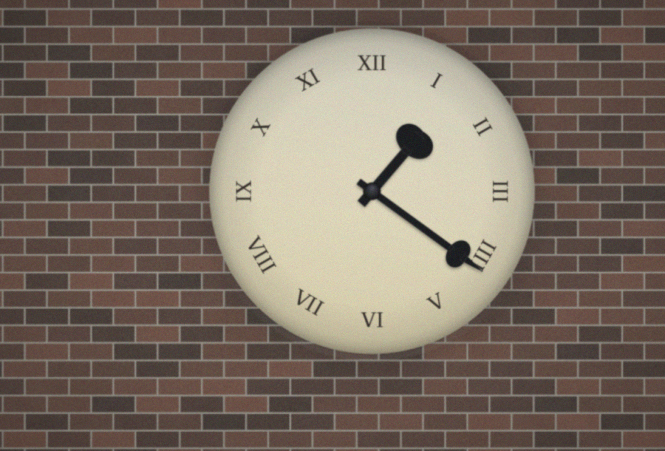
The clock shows h=1 m=21
